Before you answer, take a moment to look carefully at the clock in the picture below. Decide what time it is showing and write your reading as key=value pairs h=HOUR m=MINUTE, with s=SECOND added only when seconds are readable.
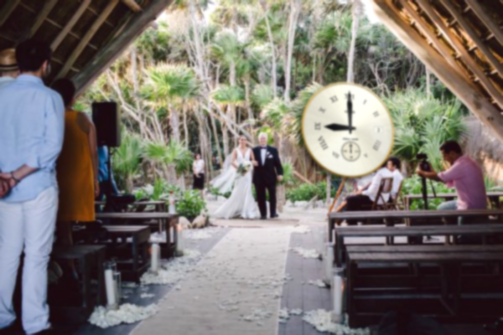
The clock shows h=9 m=0
